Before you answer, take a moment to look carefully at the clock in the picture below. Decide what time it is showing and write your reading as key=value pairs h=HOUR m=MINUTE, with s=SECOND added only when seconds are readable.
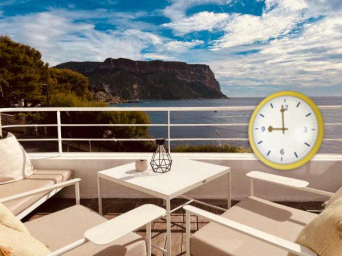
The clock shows h=8 m=59
